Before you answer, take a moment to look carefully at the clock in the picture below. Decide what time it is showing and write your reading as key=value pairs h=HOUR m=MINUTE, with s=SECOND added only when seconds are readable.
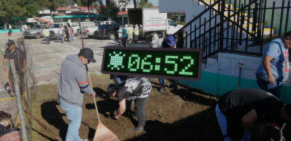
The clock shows h=6 m=52
